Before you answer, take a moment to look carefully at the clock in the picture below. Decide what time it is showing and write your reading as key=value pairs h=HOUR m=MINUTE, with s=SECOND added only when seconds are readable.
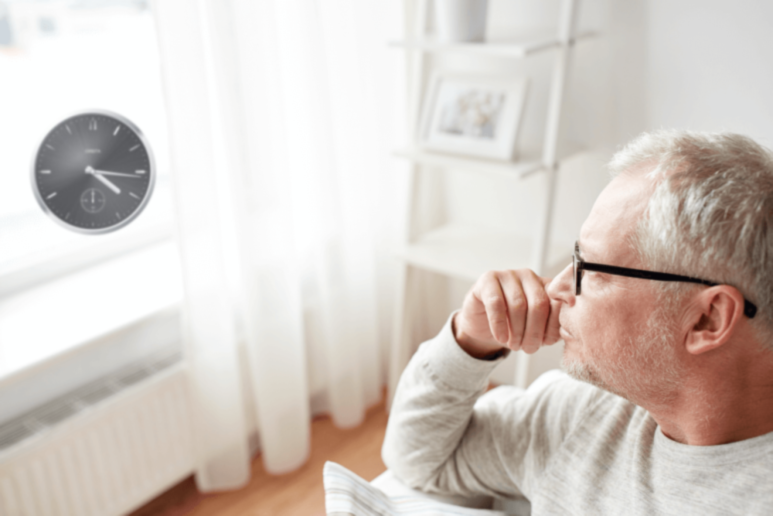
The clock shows h=4 m=16
